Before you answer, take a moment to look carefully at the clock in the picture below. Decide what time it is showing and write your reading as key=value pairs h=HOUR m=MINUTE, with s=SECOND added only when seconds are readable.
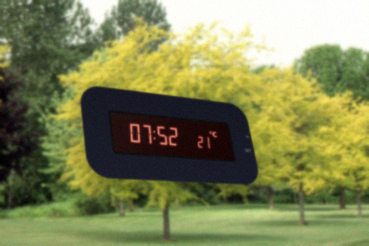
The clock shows h=7 m=52
